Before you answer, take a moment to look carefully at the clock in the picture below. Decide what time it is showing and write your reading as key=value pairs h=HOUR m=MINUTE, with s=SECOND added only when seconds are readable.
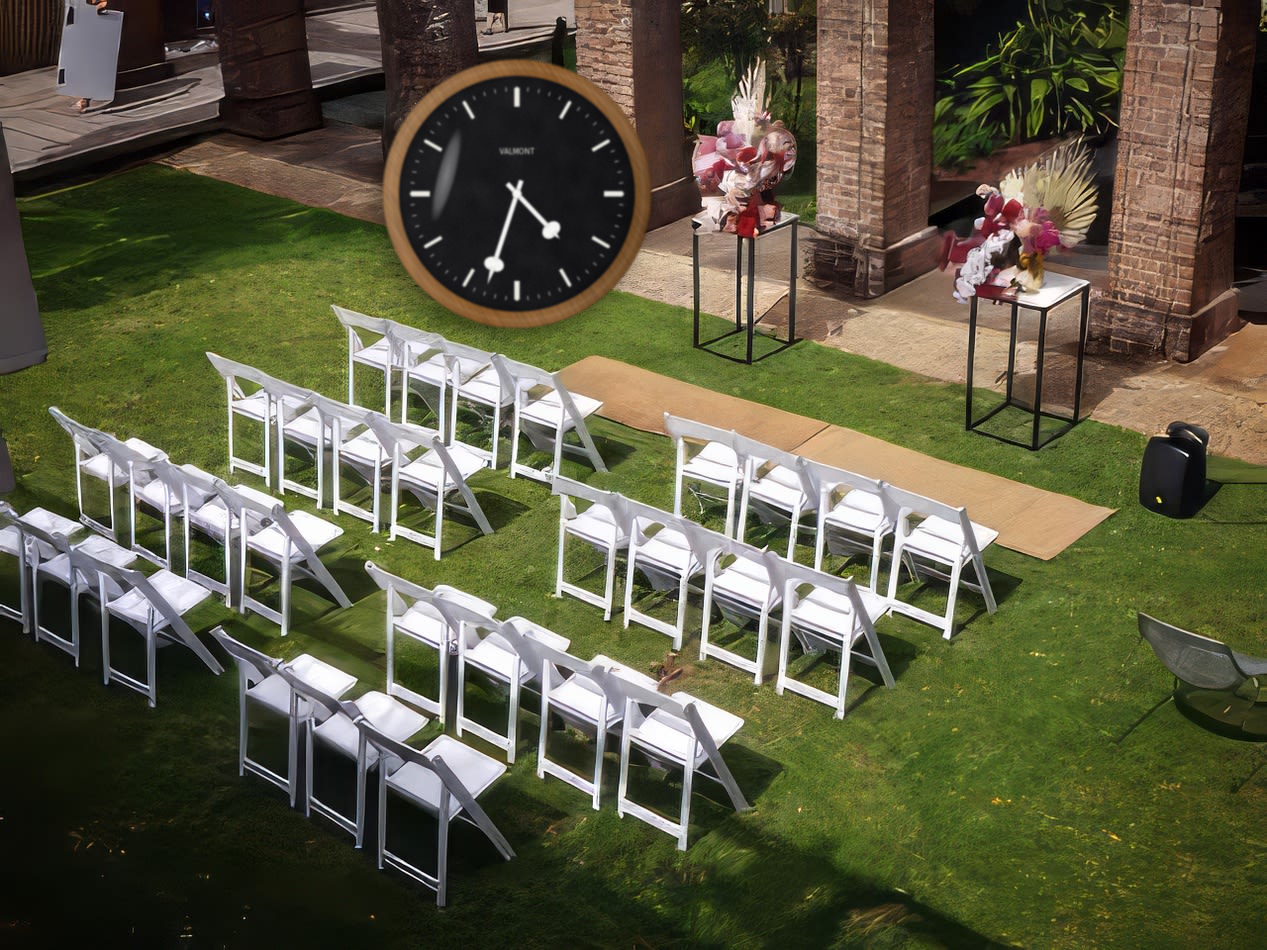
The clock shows h=4 m=33
